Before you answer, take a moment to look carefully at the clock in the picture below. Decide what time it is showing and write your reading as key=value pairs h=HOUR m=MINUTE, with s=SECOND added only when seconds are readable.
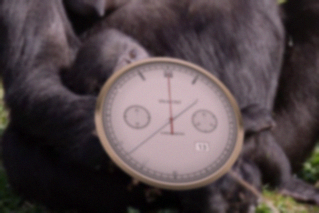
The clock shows h=1 m=38
